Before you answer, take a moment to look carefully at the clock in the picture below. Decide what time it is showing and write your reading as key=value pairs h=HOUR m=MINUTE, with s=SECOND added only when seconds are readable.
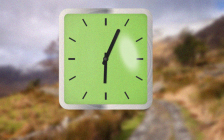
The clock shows h=6 m=4
